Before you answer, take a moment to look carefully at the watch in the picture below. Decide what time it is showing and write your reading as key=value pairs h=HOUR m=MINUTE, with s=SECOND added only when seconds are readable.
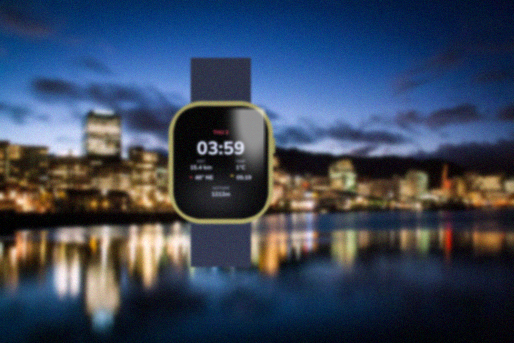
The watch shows h=3 m=59
